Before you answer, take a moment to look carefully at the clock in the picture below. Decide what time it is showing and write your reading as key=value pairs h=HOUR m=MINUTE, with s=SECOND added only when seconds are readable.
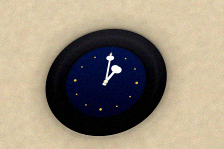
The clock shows h=1 m=0
